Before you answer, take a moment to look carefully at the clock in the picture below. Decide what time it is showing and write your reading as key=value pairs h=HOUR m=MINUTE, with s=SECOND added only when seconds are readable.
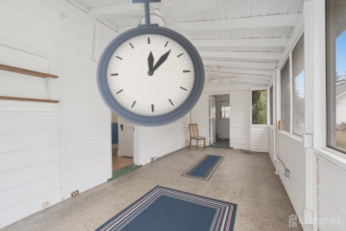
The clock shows h=12 m=7
